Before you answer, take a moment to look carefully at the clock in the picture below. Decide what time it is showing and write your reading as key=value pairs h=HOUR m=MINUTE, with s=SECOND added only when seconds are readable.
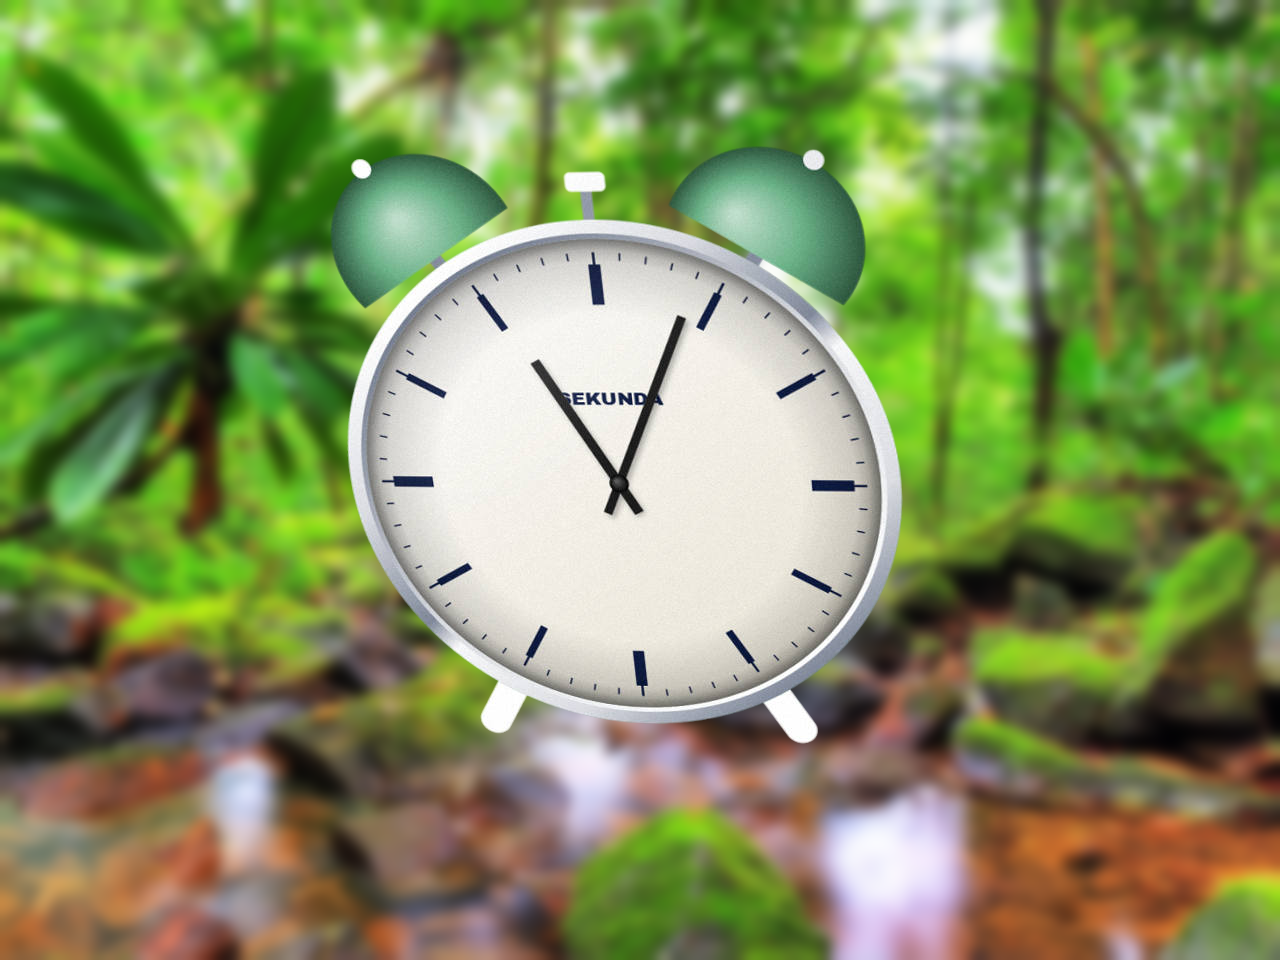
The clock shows h=11 m=4
